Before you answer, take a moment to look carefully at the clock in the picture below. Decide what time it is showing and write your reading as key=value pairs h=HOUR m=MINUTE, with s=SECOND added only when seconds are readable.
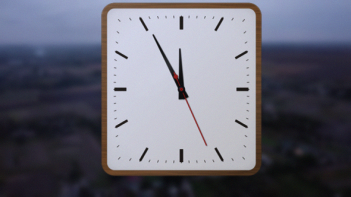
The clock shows h=11 m=55 s=26
